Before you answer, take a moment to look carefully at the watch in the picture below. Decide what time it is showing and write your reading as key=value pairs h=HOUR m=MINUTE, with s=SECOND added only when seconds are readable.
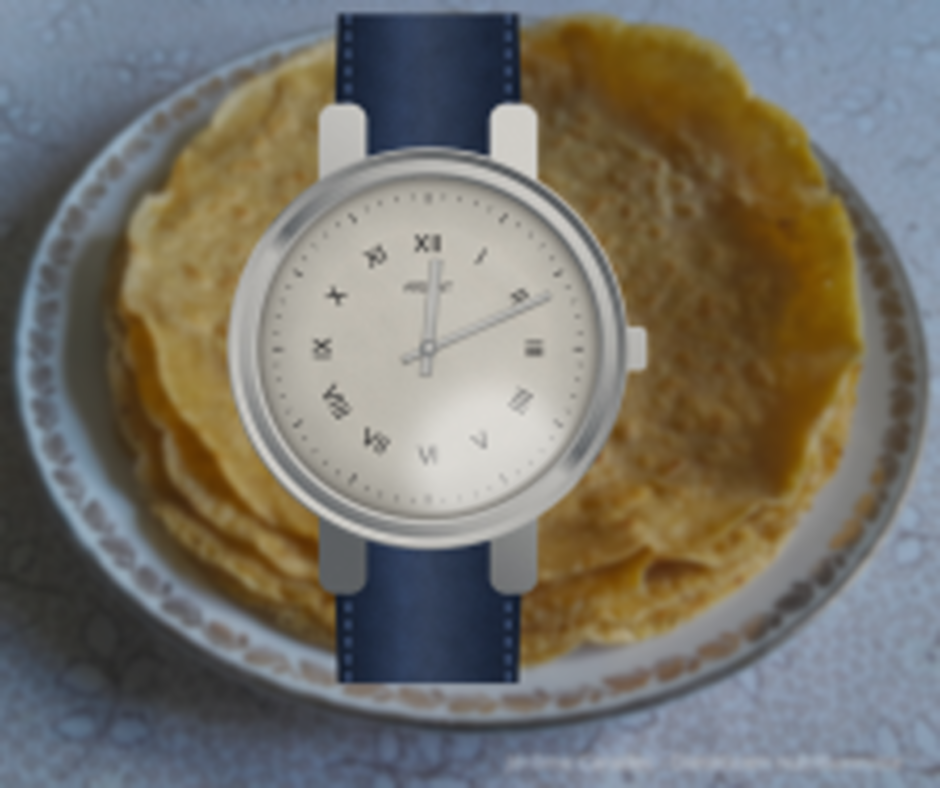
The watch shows h=12 m=11
